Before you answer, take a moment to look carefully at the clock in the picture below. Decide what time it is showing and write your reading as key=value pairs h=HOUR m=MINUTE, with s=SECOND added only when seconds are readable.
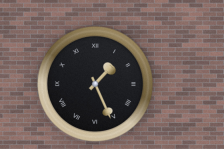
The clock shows h=1 m=26
